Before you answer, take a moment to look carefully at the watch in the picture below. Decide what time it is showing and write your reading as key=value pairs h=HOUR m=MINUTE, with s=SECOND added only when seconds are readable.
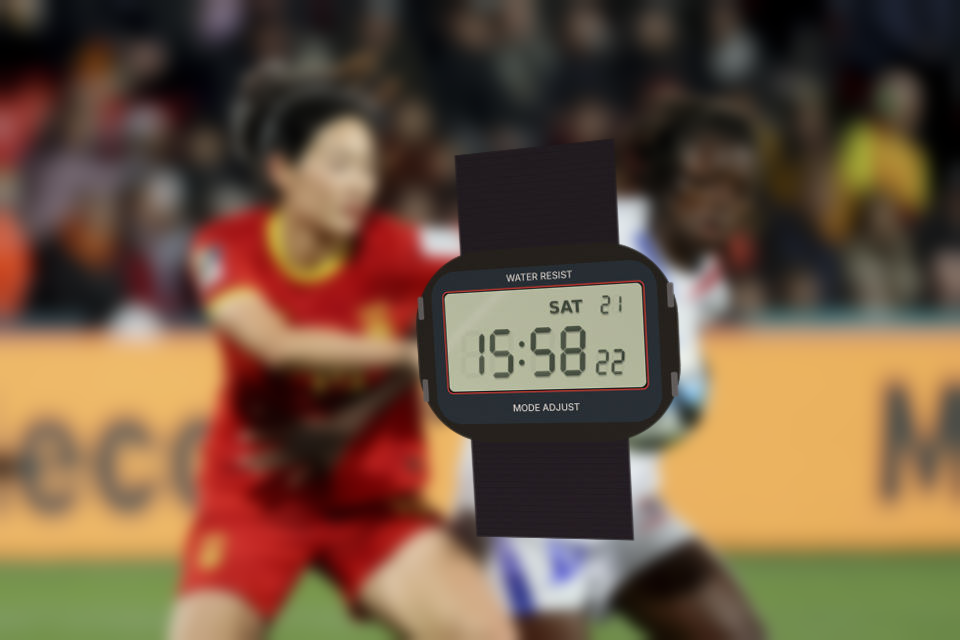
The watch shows h=15 m=58 s=22
